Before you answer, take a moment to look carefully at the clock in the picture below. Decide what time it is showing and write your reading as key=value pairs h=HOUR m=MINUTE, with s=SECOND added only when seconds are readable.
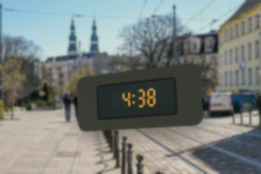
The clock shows h=4 m=38
